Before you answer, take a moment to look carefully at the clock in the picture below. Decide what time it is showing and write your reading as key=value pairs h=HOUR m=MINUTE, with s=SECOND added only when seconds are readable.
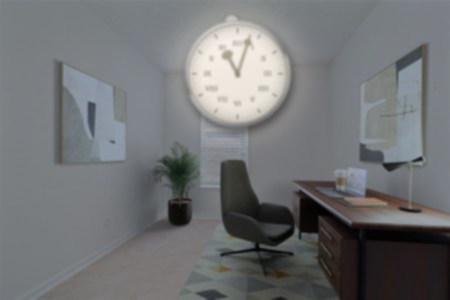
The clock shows h=11 m=3
